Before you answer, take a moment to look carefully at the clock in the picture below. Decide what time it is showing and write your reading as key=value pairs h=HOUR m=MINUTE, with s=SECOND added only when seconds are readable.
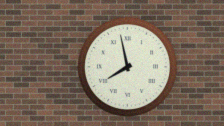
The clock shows h=7 m=58
